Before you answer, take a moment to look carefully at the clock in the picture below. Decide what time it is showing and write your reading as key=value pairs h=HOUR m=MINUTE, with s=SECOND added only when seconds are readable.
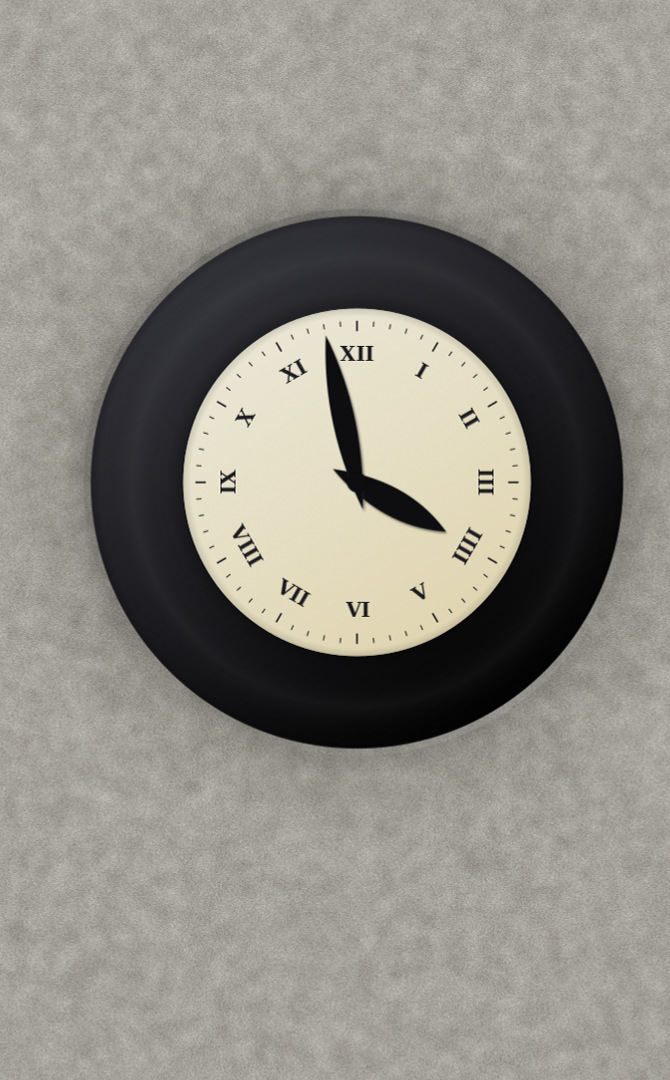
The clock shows h=3 m=58
